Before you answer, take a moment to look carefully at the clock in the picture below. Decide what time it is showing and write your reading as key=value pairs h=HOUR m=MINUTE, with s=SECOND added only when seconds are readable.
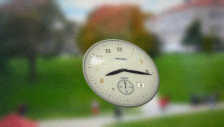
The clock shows h=8 m=16
